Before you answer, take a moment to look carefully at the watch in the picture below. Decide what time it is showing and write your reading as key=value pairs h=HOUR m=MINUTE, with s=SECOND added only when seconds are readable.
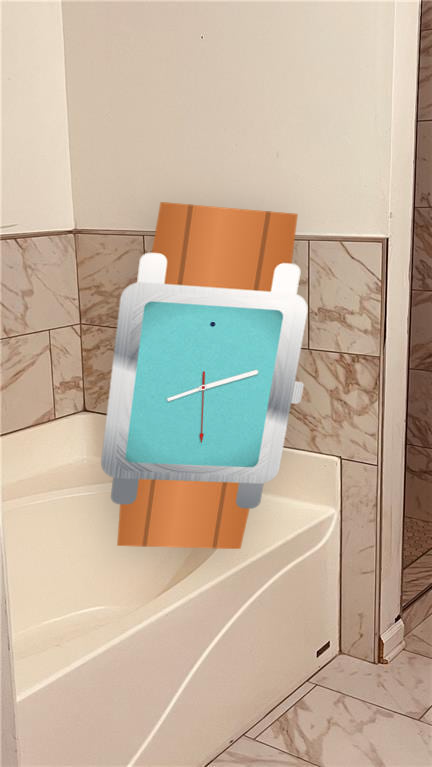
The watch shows h=8 m=11 s=29
